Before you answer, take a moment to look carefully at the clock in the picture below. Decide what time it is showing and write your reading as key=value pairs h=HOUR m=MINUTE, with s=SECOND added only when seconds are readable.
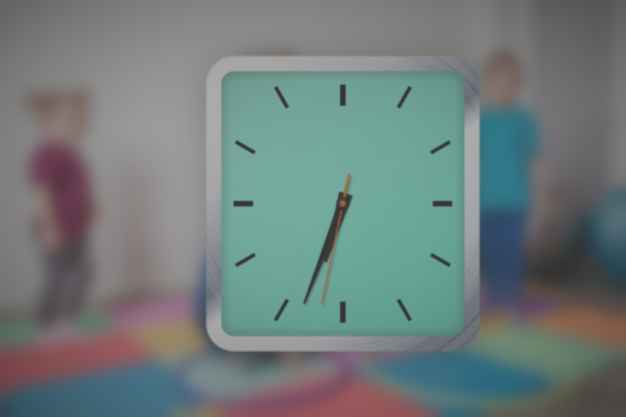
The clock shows h=6 m=33 s=32
